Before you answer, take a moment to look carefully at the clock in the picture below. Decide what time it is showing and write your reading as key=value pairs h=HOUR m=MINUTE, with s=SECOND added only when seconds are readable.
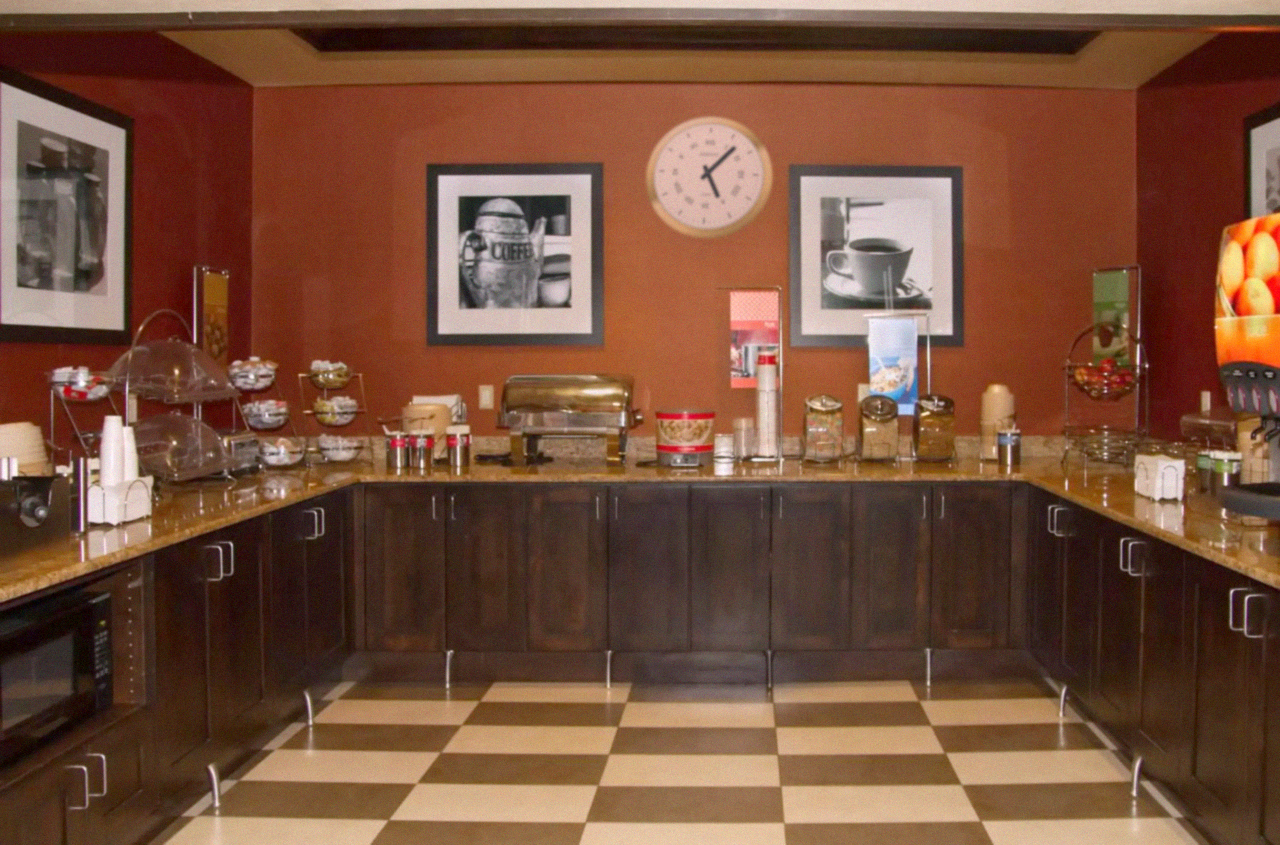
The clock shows h=5 m=7
